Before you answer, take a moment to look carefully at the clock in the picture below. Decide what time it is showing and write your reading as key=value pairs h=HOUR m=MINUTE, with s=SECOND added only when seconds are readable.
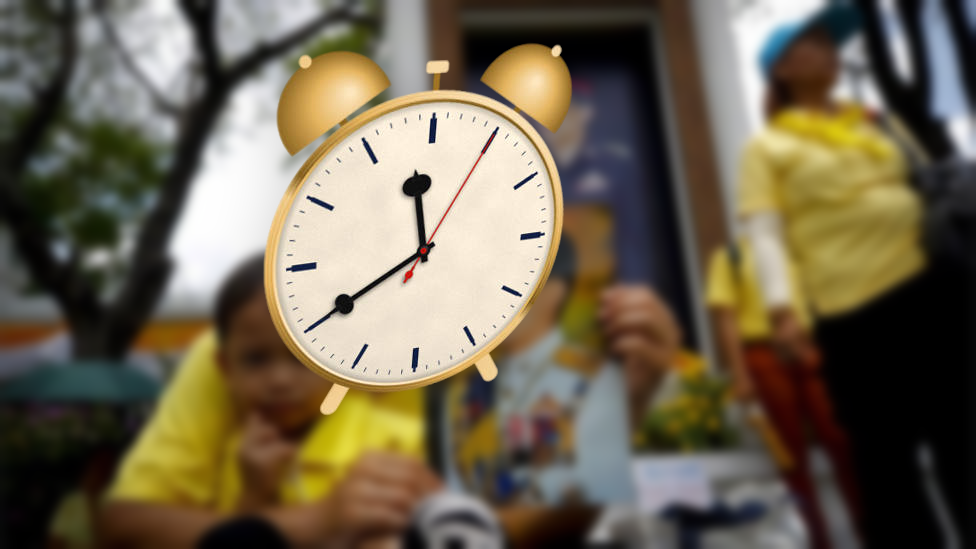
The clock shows h=11 m=40 s=5
